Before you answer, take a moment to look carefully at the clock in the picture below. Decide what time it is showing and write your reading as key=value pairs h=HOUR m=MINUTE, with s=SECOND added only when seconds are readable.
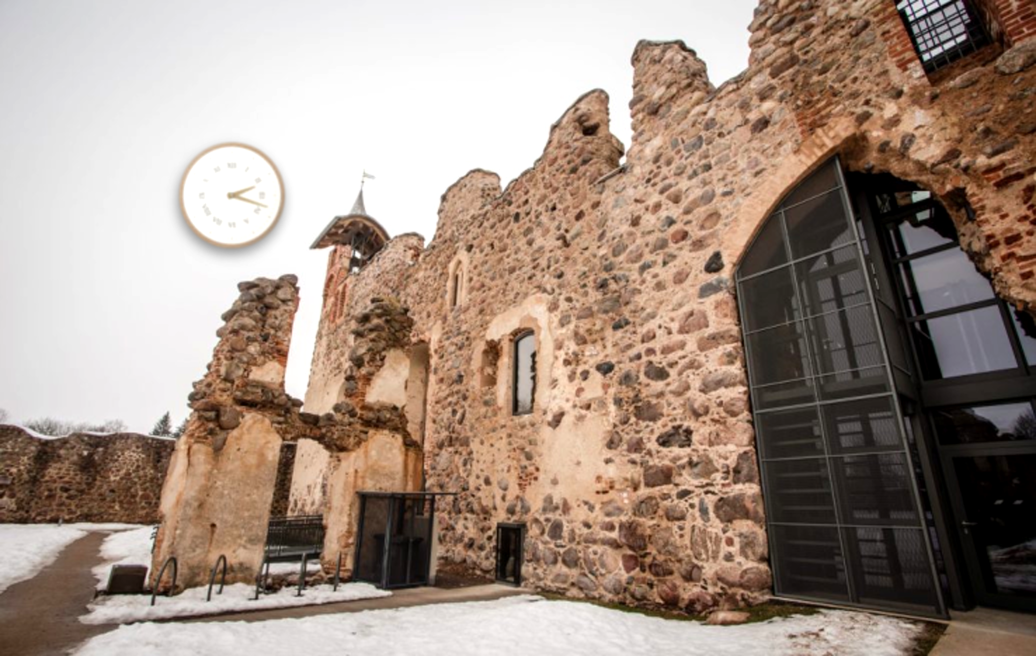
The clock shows h=2 m=18
